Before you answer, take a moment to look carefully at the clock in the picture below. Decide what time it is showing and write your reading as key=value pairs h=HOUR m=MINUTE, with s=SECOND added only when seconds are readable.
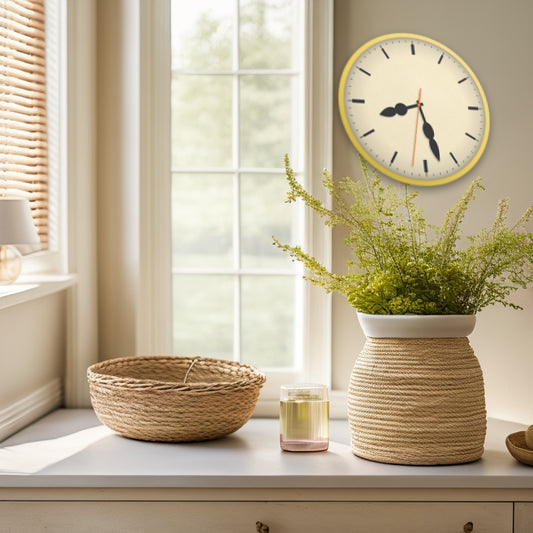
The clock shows h=8 m=27 s=32
